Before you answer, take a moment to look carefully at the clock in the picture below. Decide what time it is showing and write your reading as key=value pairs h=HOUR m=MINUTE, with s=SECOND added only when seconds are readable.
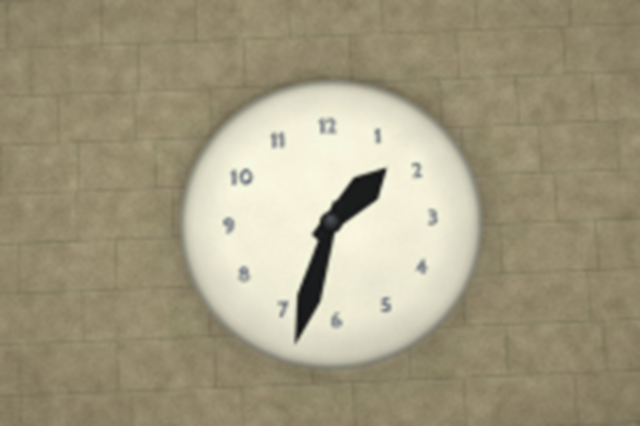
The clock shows h=1 m=33
